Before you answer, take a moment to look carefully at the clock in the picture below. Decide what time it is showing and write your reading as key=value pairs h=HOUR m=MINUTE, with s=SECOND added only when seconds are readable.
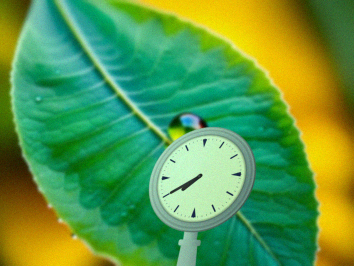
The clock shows h=7 m=40
